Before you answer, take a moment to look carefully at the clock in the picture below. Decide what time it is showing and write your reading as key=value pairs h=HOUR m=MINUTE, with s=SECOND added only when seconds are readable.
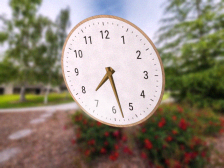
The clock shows h=7 m=28
